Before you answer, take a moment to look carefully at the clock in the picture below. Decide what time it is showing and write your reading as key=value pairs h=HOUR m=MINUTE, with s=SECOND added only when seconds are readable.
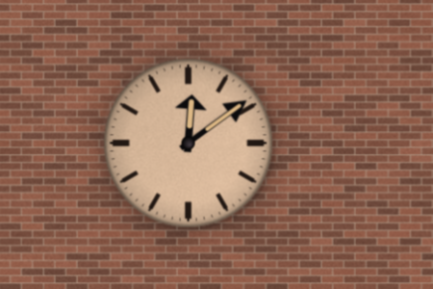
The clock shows h=12 m=9
